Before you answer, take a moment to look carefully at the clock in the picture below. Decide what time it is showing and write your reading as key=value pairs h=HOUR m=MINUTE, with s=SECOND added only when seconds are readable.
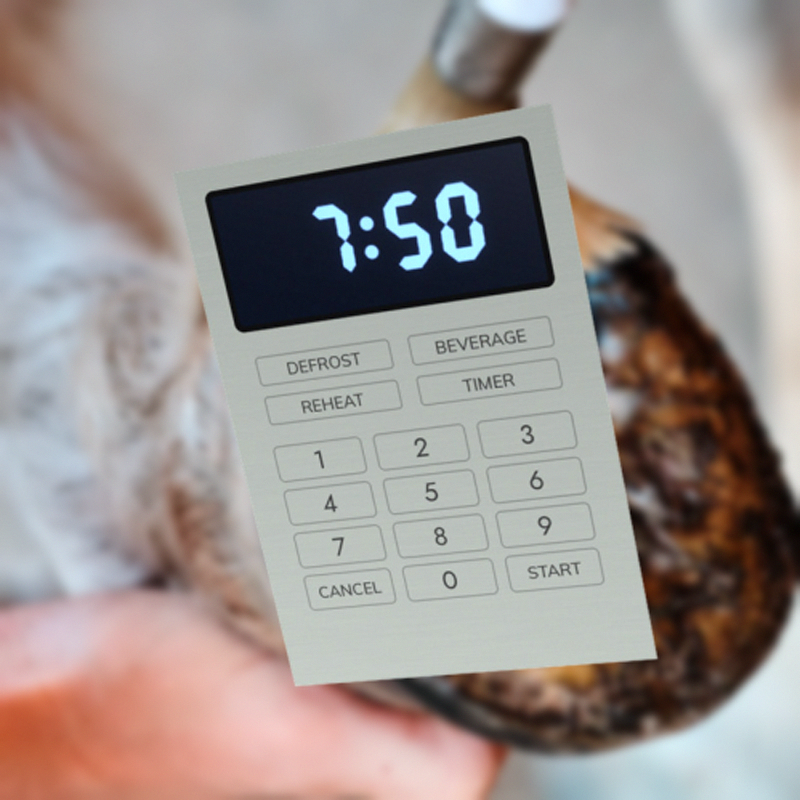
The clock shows h=7 m=50
